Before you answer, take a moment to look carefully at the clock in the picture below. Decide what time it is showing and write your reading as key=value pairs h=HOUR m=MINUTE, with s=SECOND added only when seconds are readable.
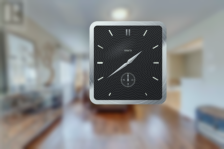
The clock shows h=1 m=39
